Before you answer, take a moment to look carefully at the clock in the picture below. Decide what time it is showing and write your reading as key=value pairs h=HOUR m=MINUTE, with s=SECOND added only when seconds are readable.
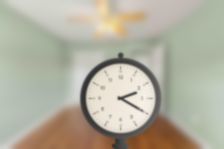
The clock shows h=2 m=20
